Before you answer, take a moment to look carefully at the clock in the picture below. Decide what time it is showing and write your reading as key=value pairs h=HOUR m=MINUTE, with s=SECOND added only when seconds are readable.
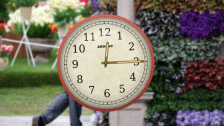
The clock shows h=12 m=15
